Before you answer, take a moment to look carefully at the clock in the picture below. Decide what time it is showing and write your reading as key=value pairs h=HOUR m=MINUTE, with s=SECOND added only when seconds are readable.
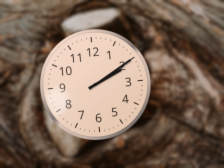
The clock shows h=2 m=10
